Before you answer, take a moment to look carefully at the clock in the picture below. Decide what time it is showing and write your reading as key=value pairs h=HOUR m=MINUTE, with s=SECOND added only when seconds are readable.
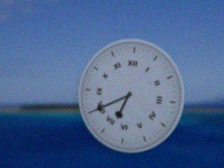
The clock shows h=6 m=40
